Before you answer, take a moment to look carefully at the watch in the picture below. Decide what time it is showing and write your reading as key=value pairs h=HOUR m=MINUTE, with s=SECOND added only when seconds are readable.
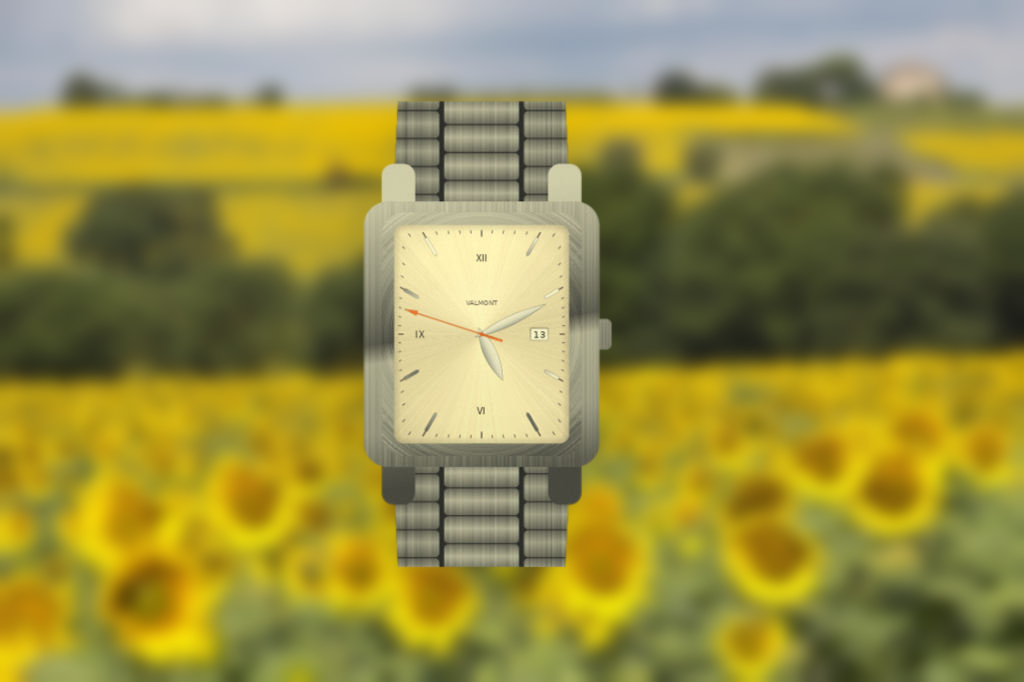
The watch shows h=5 m=10 s=48
